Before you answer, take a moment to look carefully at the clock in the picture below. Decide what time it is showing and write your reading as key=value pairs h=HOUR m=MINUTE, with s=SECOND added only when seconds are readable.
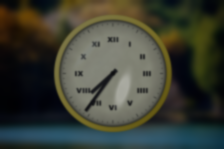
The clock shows h=7 m=36
